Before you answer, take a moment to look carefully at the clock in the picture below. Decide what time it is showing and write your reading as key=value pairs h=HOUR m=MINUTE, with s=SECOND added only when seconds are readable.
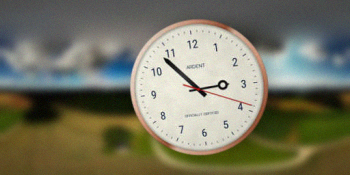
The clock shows h=2 m=53 s=19
